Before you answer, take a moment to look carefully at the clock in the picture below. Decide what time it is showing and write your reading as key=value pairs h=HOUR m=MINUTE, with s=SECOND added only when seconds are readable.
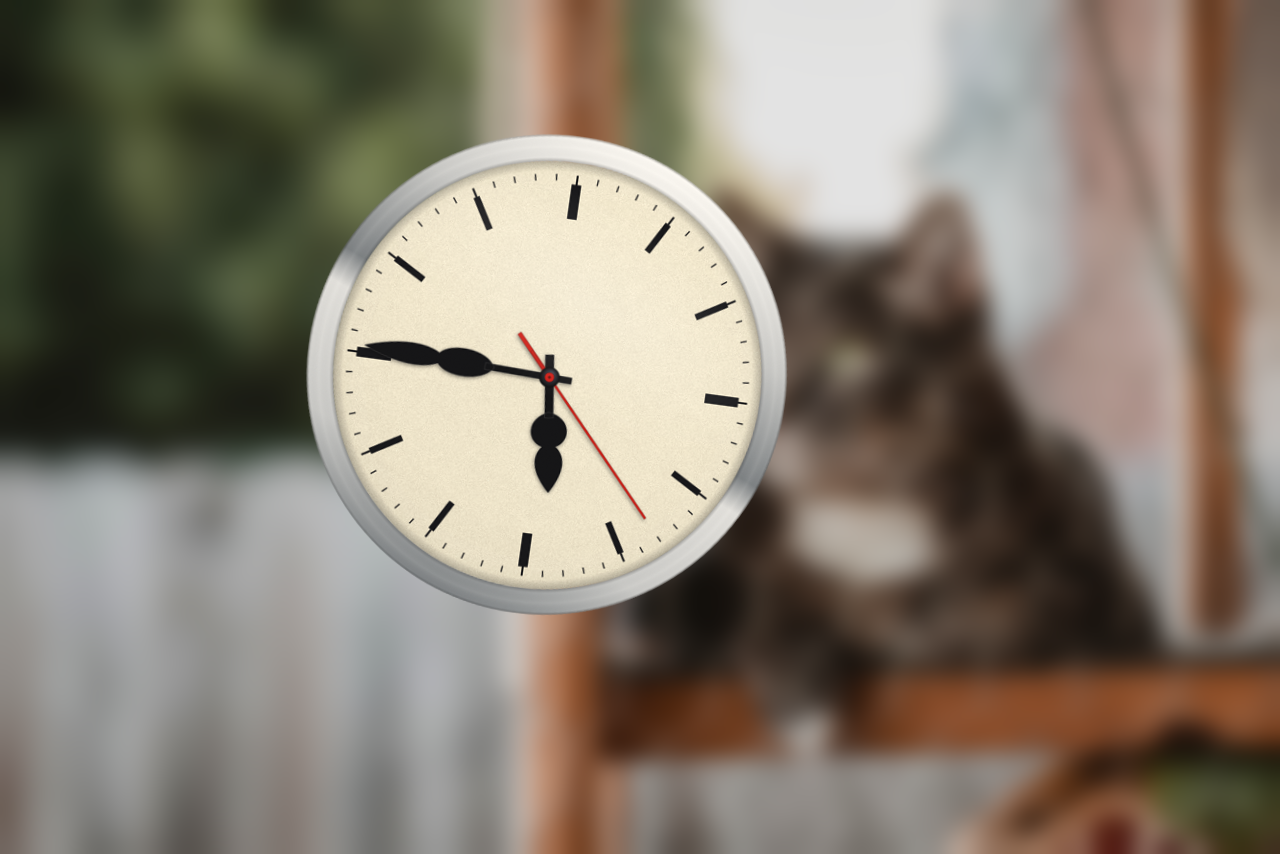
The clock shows h=5 m=45 s=23
